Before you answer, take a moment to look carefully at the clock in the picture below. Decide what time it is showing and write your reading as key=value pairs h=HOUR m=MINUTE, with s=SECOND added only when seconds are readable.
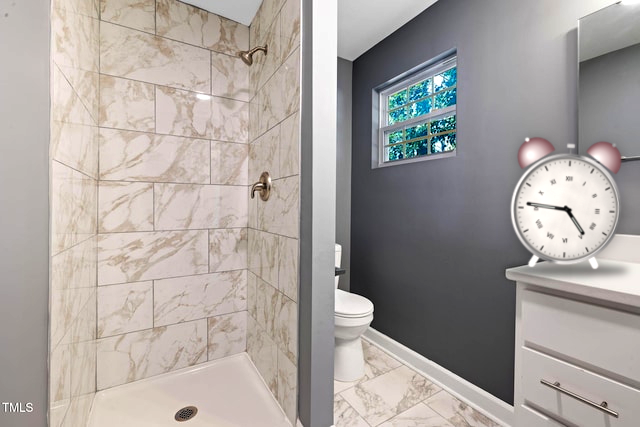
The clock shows h=4 m=46
